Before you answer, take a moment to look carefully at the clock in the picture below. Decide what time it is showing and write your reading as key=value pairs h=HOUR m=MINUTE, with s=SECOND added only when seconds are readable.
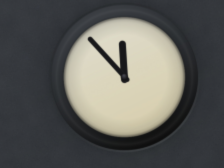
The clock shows h=11 m=53
